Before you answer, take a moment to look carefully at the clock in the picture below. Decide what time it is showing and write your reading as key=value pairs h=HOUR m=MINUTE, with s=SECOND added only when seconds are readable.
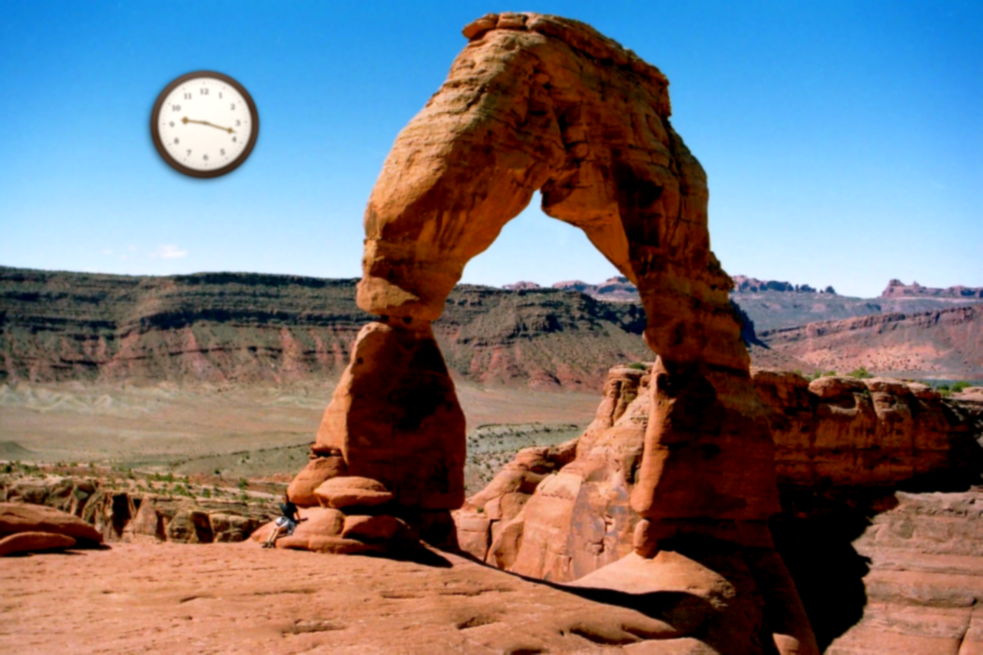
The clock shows h=9 m=18
